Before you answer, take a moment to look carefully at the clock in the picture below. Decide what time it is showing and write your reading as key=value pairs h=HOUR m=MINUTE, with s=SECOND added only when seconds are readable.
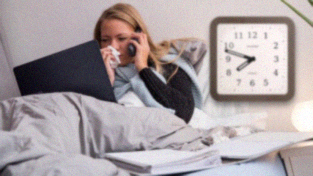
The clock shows h=7 m=48
